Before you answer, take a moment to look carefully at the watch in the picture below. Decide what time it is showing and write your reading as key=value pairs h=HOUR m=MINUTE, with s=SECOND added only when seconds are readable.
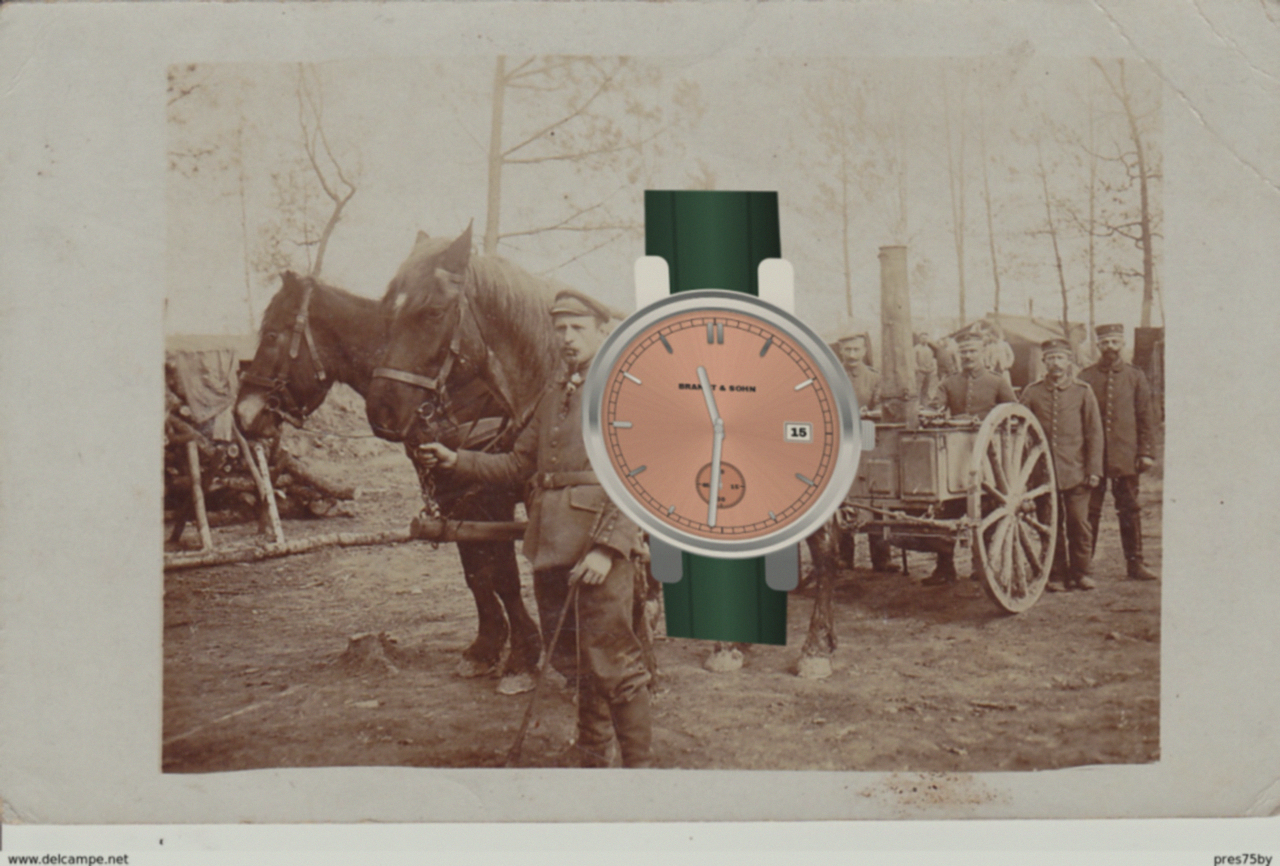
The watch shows h=11 m=31
